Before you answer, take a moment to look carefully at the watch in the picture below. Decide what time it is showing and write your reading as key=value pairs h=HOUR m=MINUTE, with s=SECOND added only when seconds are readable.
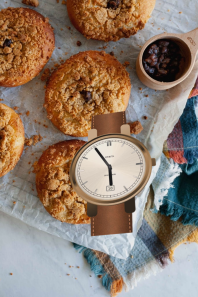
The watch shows h=5 m=55
